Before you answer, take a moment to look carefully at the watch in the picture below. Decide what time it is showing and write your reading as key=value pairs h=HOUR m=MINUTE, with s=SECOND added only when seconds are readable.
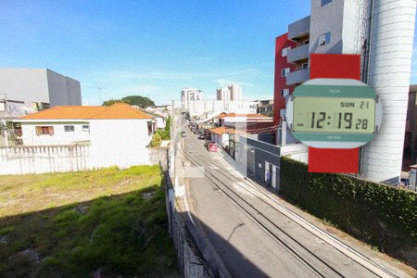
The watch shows h=12 m=19 s=28
